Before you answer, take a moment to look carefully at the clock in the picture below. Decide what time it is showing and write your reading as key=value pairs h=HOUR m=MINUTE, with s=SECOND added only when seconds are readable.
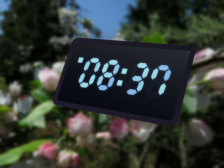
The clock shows h=8 m=37
